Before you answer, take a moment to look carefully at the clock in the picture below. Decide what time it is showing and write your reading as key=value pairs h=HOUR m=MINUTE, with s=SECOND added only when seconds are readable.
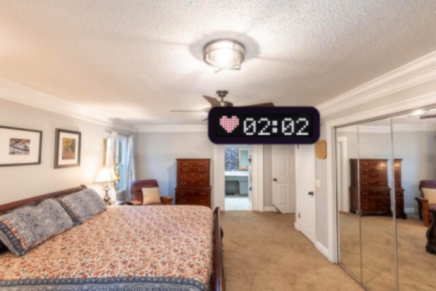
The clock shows h=2 m=2
